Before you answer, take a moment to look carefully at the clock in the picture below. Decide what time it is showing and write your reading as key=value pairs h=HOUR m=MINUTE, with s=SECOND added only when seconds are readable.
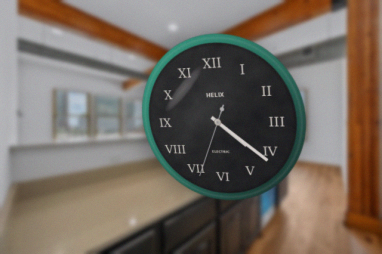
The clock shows h=4 m=21 s=34
